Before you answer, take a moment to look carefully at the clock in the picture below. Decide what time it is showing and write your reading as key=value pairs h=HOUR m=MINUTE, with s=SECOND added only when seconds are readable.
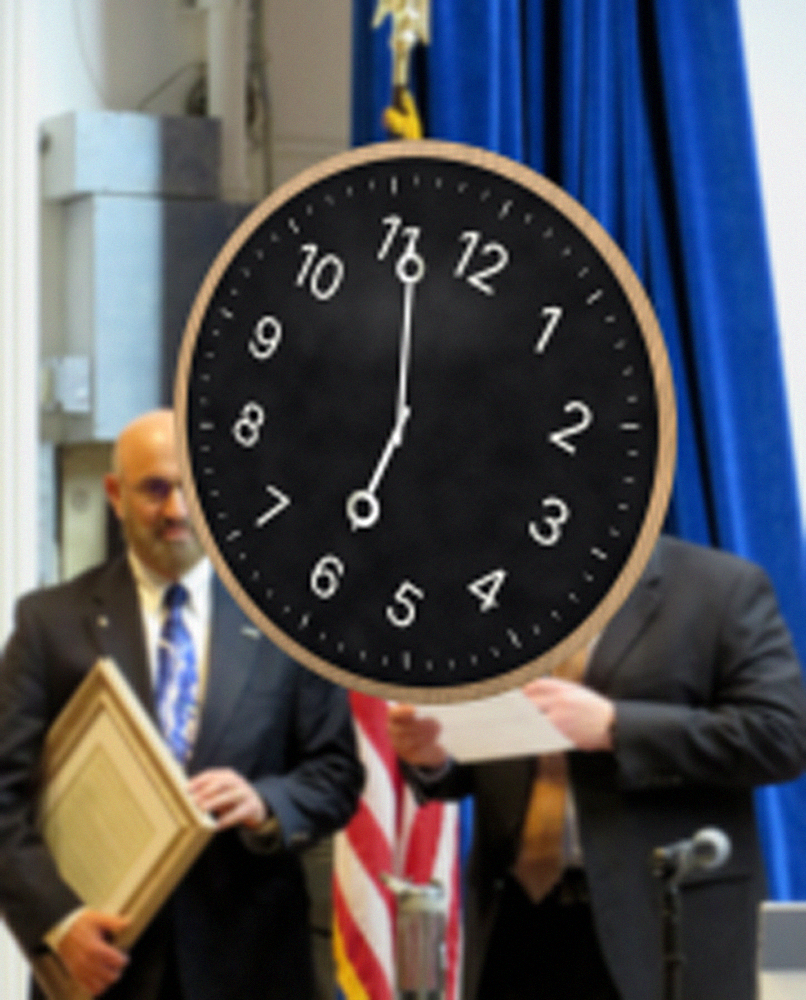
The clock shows h=5 m=56
